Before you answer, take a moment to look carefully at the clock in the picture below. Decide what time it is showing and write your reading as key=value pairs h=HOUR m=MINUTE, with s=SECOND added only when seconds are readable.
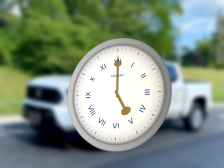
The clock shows h=5 m=0
